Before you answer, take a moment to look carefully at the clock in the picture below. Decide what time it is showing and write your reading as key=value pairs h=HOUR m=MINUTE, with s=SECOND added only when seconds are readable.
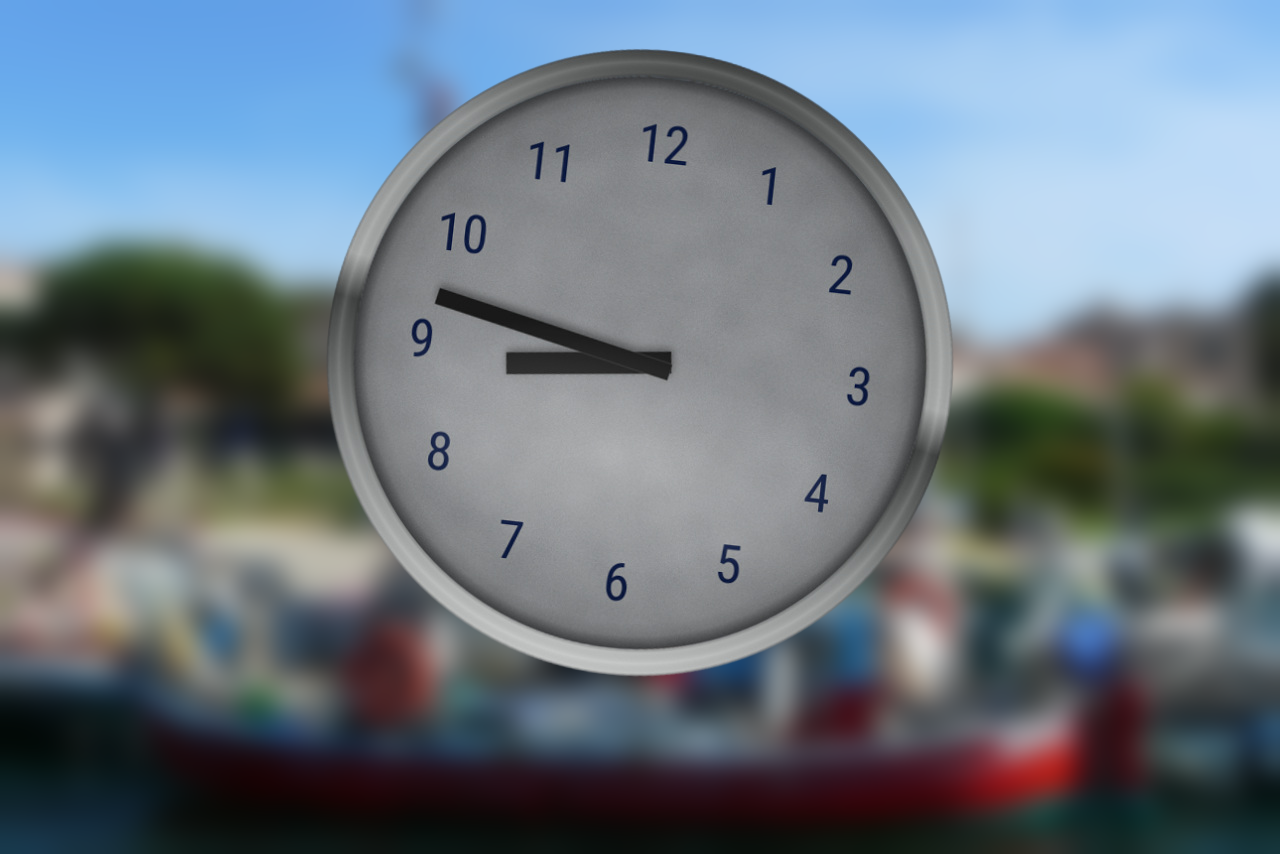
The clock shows h=8 m=47
